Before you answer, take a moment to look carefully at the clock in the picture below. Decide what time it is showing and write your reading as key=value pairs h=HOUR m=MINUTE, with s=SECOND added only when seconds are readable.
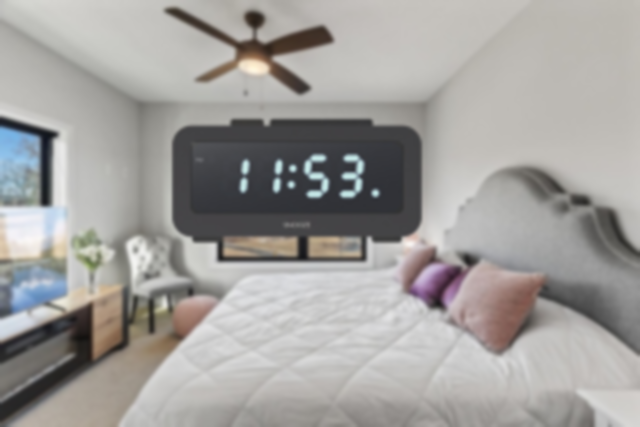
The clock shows h=11 m=53
